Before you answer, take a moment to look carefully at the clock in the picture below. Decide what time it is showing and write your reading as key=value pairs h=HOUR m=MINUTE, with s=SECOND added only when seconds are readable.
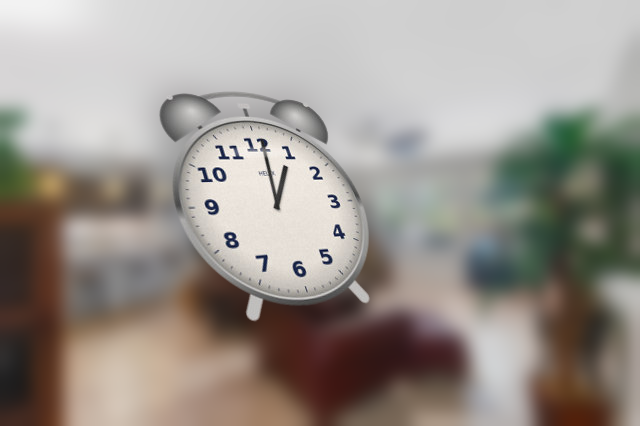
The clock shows h=1 m=1
